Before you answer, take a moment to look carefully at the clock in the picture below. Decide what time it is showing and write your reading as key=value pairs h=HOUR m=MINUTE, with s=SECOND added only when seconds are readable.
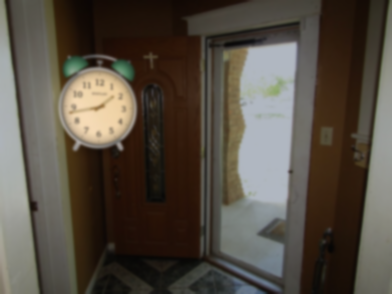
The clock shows h=1 m=43
